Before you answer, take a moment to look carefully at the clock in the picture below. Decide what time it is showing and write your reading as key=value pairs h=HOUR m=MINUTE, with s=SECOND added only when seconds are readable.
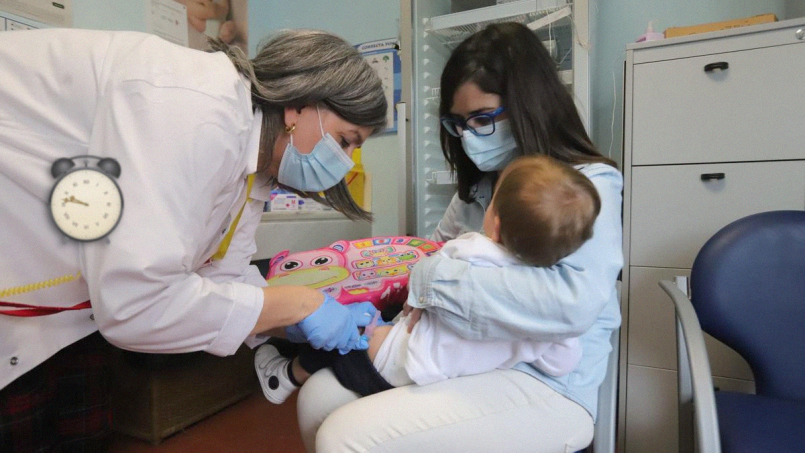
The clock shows h=9 m=47
